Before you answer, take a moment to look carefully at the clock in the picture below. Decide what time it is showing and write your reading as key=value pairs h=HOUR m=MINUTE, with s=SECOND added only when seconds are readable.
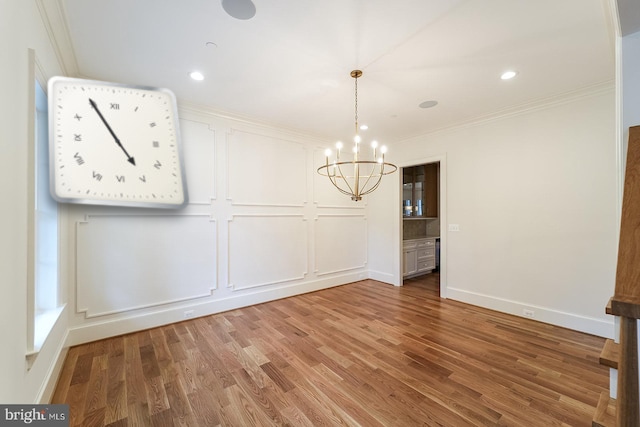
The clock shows h=4 m=55
